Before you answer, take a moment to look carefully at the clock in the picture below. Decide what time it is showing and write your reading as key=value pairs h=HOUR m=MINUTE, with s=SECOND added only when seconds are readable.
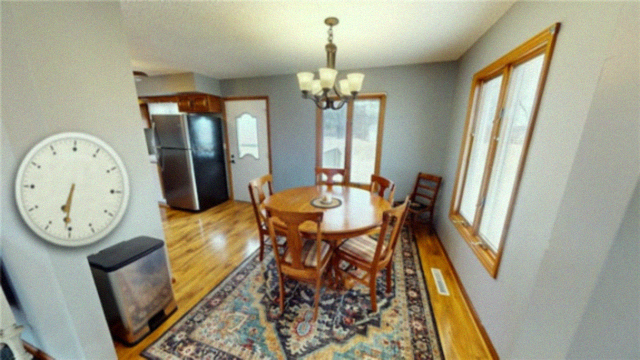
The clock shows h=6 m=31
